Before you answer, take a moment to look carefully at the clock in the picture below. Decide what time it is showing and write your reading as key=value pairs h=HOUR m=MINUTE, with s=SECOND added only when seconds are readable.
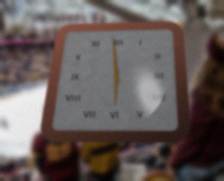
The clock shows h=5 m=59
